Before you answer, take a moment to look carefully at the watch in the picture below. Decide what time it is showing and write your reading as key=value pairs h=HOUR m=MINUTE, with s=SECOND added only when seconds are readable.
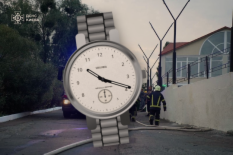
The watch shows h=10 m=19
